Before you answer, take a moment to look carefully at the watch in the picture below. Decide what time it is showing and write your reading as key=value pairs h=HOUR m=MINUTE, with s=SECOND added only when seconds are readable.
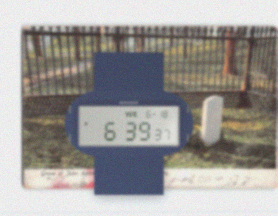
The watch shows h=6 m=39 s=37
